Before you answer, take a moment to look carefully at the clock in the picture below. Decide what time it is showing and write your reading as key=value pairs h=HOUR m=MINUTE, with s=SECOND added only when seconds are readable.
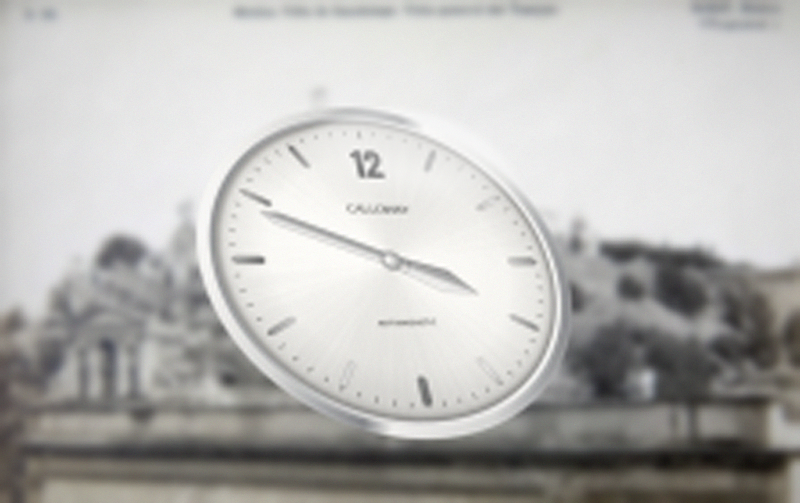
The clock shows h=3 m=49
